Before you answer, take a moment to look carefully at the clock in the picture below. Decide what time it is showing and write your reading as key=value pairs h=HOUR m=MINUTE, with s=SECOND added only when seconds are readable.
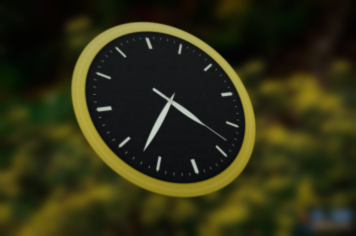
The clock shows h=4 m=37 s=23
